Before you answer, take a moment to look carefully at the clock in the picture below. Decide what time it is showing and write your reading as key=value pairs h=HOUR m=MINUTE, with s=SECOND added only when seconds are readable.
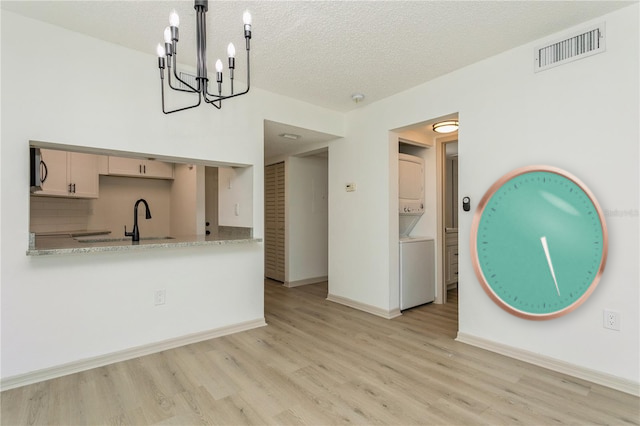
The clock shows h=5 m=27
